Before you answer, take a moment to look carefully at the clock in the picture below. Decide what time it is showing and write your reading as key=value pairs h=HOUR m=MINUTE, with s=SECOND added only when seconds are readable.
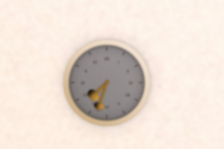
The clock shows h=7 m=33
